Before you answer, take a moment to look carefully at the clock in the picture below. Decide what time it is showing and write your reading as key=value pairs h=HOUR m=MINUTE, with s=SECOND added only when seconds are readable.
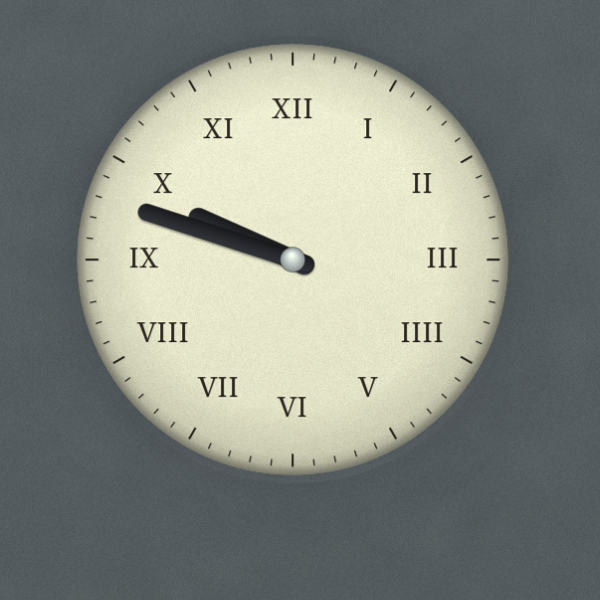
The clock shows h=9 m=48
